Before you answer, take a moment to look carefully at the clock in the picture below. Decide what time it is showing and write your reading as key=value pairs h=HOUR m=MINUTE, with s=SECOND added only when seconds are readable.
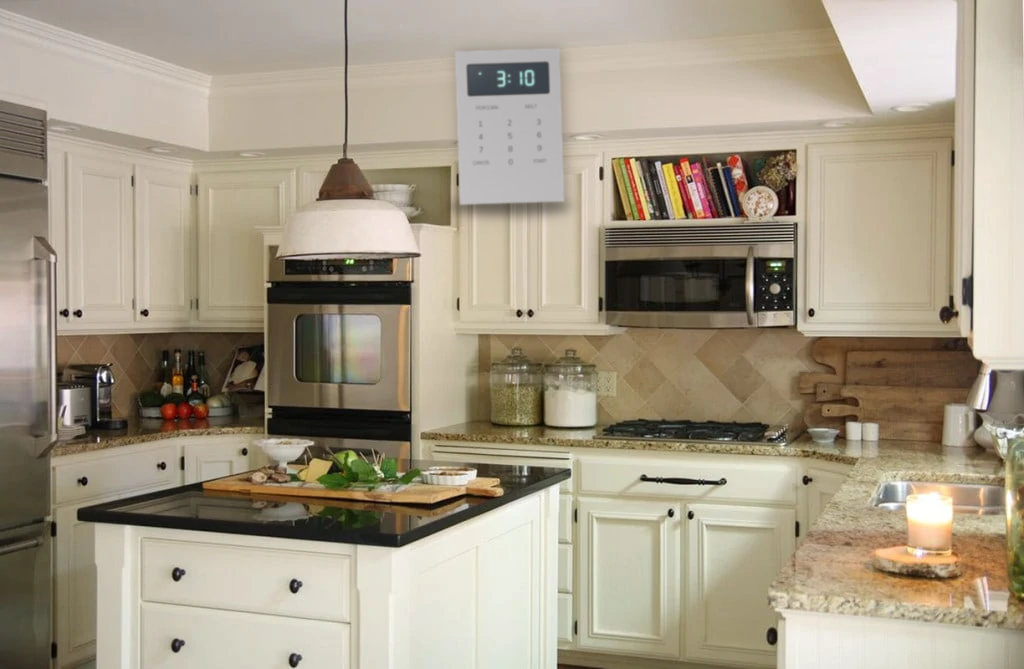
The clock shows h=3 m=10
